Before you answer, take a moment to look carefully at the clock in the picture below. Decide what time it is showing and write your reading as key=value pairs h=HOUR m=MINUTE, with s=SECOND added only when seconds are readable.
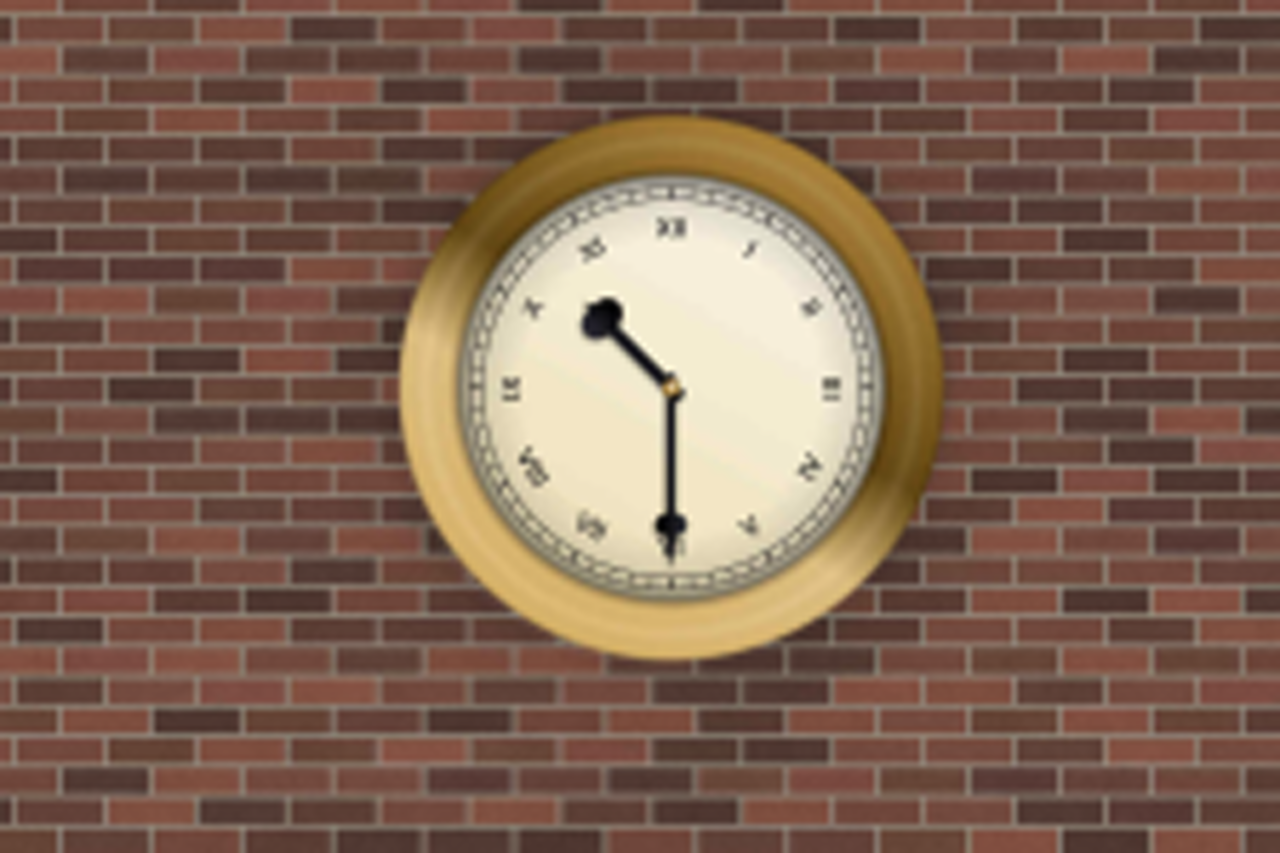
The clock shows h=10 m=30
